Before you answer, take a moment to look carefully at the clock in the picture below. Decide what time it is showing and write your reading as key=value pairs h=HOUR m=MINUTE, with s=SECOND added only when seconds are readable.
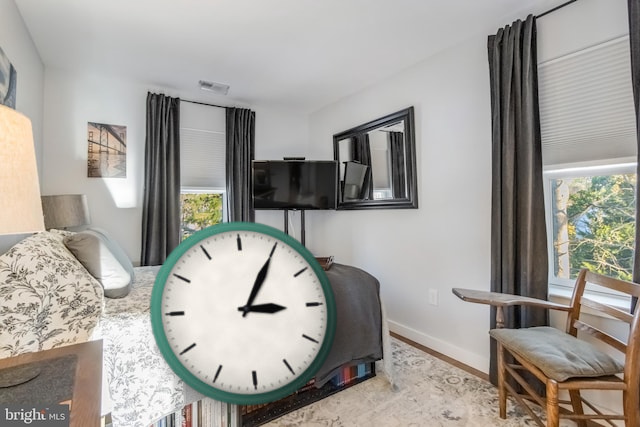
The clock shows h=3 m=5
